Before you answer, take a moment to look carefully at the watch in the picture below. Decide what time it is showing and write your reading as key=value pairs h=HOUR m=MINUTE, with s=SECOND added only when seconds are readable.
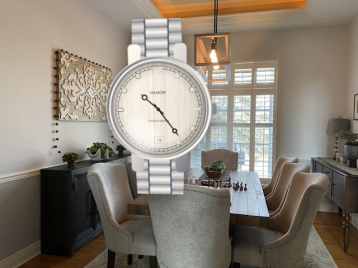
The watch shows h=10 m=24
